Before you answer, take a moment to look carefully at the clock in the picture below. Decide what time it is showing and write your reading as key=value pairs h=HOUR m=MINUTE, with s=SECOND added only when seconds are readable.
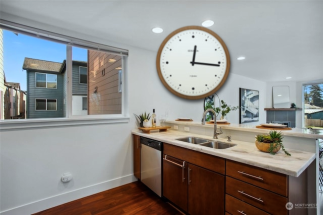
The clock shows h=12 m=16
